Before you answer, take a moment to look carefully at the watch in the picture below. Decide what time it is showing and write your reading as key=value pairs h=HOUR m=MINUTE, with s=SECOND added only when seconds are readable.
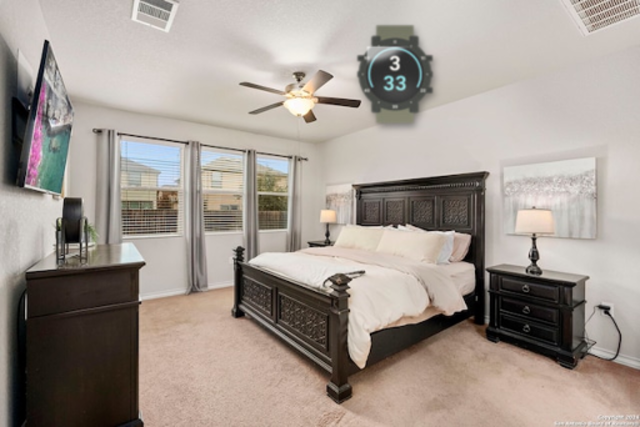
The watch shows h=3 m=33
